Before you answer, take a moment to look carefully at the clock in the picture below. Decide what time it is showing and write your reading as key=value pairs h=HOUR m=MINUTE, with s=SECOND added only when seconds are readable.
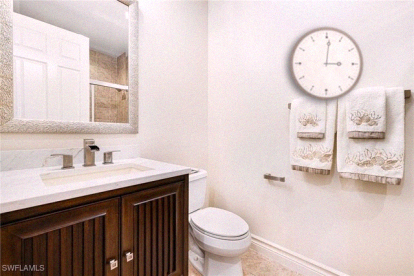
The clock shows h=3 m=1
